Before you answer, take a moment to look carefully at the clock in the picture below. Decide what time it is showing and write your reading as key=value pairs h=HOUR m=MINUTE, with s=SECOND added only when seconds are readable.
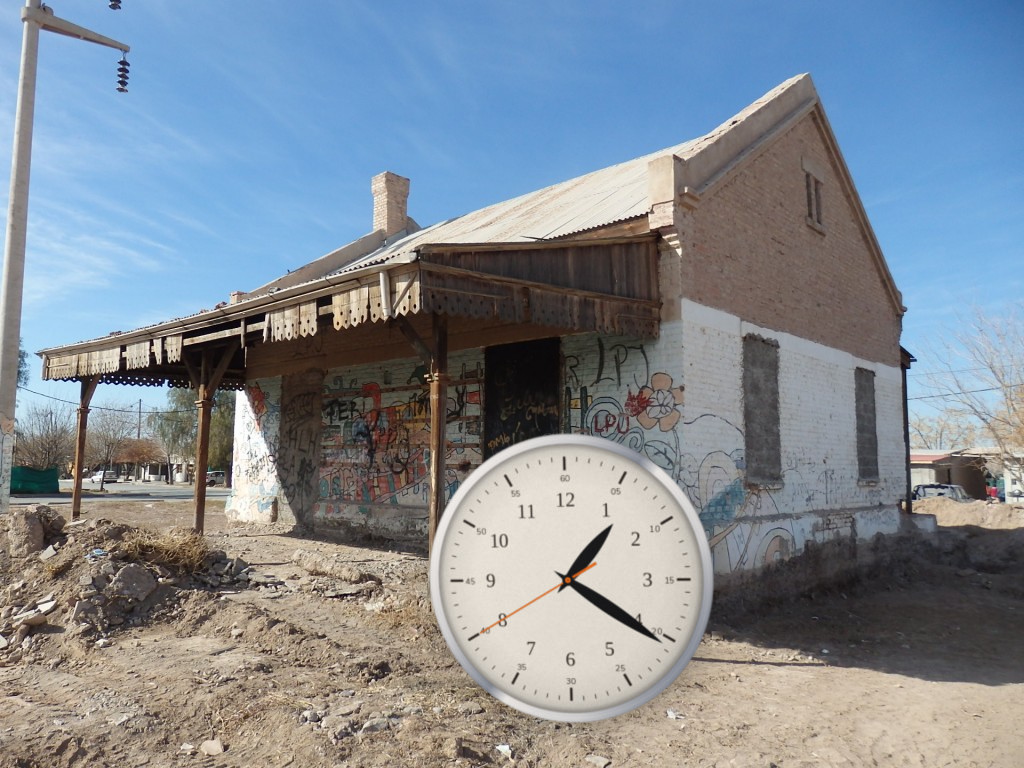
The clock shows h=1 m=20 s=40
